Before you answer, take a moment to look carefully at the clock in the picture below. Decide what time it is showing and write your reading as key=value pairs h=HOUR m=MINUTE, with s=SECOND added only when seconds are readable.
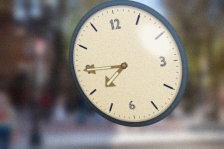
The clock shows h=7 m=45
